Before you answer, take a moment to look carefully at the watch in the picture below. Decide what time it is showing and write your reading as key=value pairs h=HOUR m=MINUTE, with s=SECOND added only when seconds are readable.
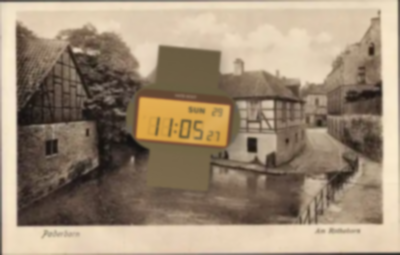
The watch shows h=11 m=5
